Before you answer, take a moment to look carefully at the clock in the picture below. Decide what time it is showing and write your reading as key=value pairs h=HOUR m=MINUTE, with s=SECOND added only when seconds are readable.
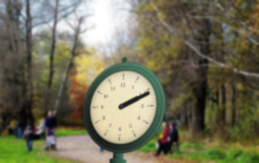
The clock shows h=2 m=11
